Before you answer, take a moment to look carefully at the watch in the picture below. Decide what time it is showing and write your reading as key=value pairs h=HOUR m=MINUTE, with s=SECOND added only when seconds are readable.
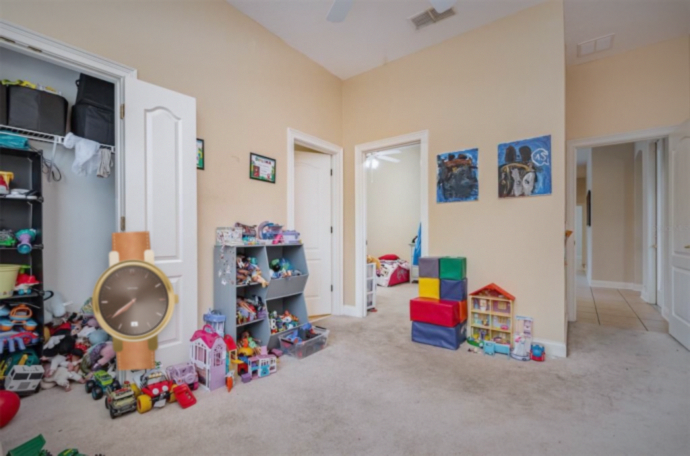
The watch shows h=7 m=39
